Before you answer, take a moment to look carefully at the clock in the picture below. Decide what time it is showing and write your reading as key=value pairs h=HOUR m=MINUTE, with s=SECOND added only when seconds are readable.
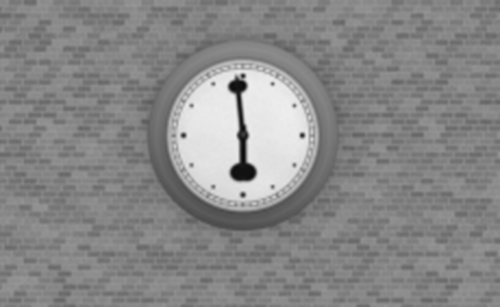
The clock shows h=5 m=59
